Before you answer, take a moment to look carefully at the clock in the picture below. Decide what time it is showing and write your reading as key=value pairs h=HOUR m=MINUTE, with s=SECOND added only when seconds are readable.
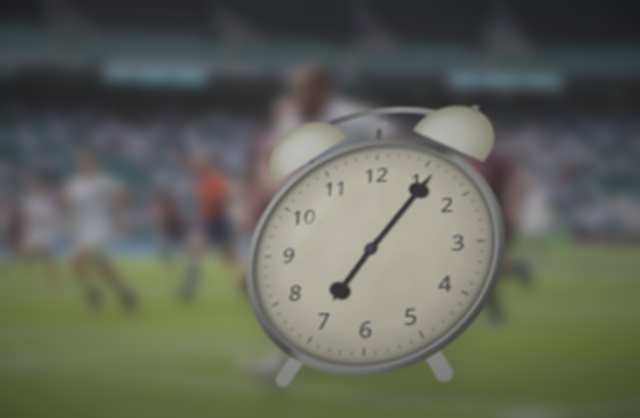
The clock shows h=7 m=6
